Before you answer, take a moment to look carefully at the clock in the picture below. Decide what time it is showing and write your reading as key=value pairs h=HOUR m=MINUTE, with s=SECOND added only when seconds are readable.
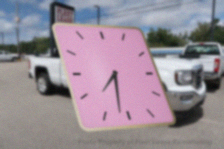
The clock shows h=7 m=32
